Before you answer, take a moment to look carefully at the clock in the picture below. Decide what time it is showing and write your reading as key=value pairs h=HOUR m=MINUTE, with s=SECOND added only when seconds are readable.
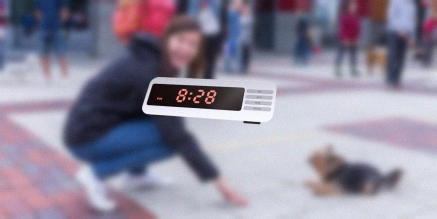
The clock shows h=8 m=28
